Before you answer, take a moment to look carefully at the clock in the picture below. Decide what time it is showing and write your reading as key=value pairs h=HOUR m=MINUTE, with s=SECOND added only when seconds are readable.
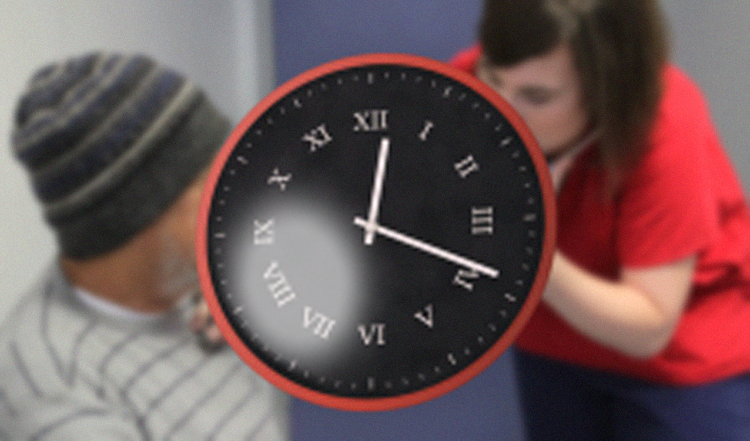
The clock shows h=12 m=19
